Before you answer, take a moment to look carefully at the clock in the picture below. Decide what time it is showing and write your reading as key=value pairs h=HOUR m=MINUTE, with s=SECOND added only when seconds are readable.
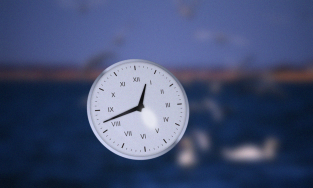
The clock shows h=12 m=42
